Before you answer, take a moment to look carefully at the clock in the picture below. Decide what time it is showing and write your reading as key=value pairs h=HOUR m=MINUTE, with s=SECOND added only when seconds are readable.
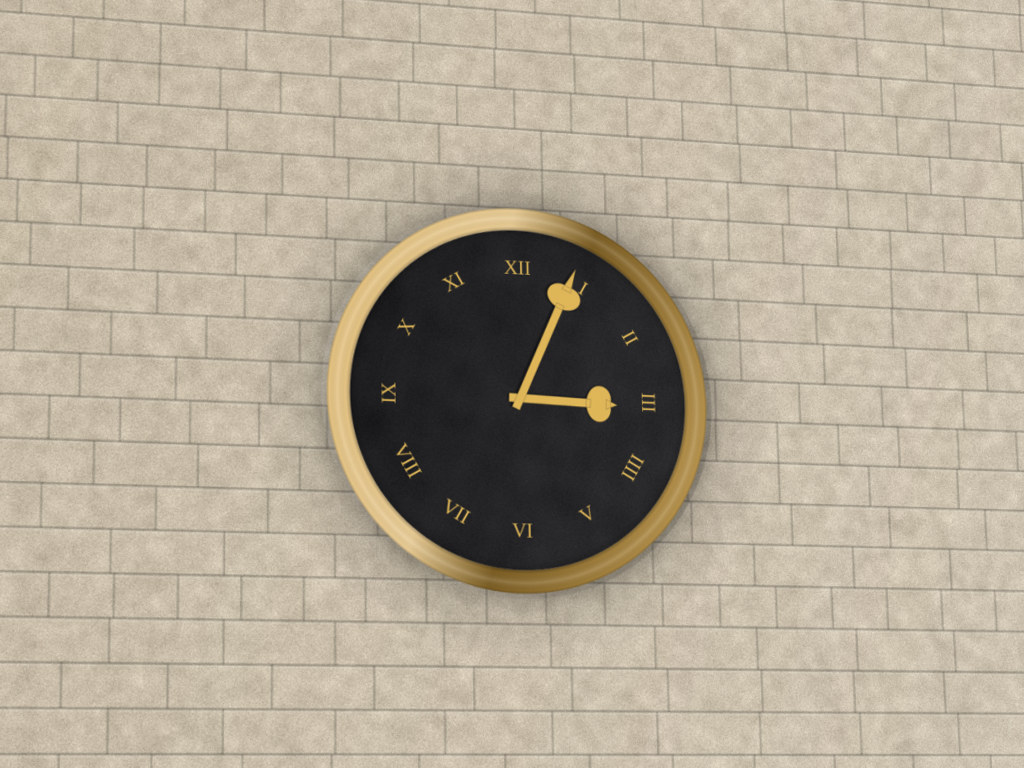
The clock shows h=3 m=4
